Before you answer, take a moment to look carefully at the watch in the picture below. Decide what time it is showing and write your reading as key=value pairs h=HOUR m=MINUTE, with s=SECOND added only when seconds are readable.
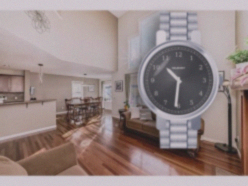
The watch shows h=10 m=31
